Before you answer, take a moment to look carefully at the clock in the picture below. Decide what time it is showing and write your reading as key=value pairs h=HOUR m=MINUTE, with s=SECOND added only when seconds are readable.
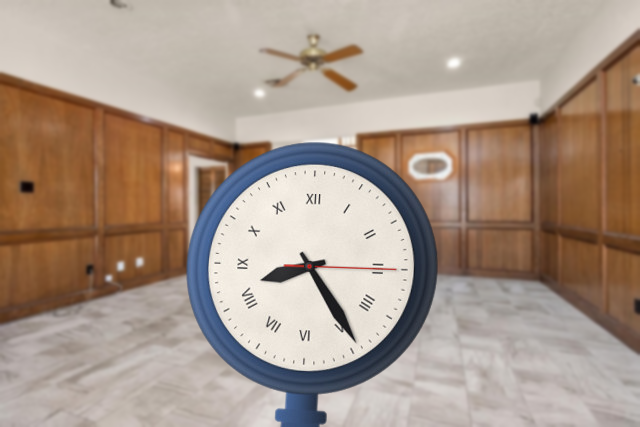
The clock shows h=8 m=24 s=15
